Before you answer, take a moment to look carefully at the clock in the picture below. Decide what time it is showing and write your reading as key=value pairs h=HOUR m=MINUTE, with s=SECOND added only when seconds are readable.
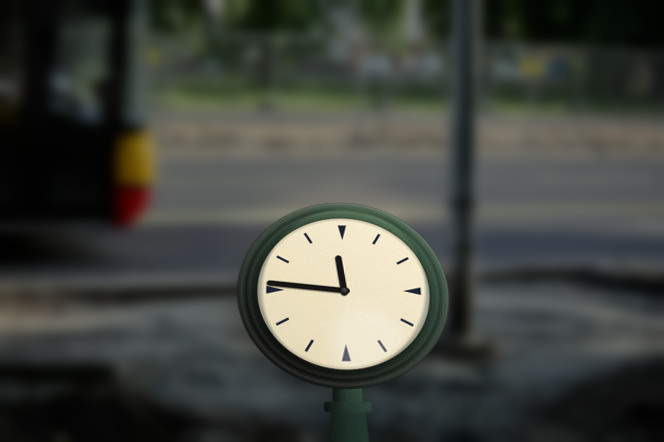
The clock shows h=11 m=46
